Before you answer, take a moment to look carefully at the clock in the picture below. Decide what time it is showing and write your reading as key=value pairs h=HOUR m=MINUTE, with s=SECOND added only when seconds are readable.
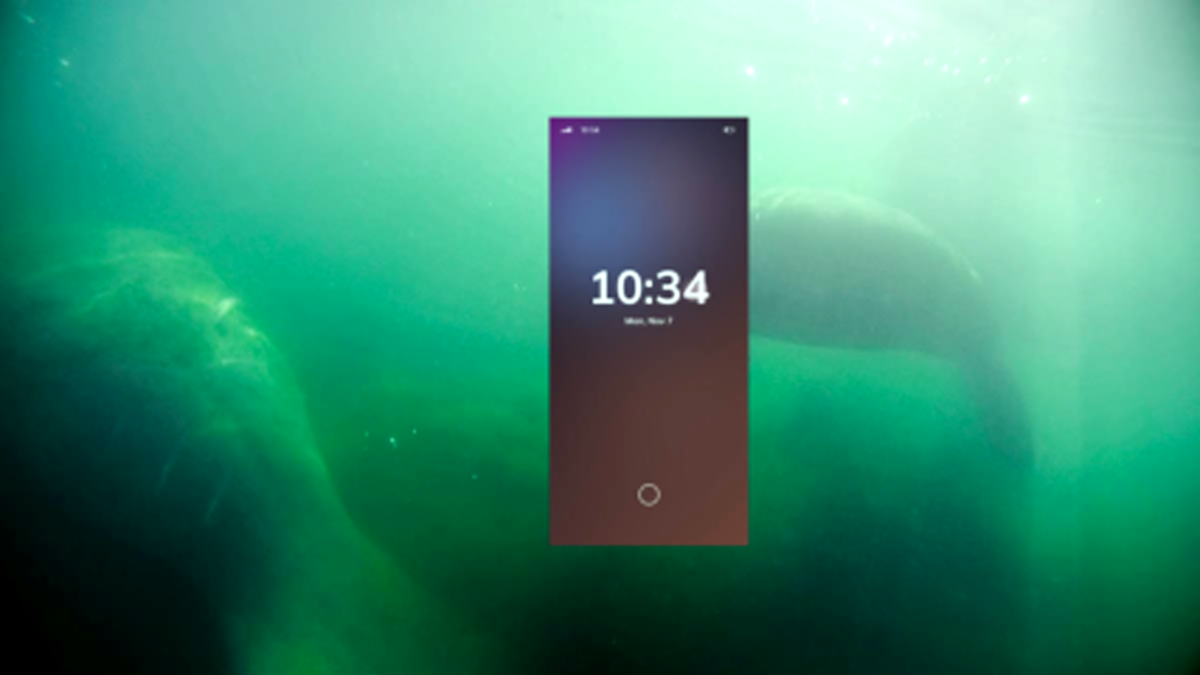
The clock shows h=10 m=34
